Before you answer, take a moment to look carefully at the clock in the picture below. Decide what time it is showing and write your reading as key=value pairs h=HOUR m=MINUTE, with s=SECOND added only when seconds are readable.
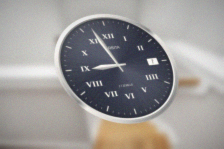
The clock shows h=8 m=57
